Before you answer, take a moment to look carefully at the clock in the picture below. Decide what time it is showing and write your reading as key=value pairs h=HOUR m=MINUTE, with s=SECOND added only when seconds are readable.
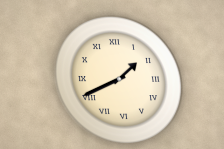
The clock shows h=1 m=41
